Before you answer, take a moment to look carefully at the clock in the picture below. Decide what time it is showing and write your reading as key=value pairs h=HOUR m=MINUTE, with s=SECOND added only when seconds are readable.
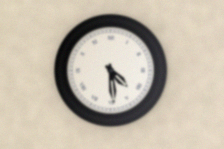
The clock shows h=4 m=29
